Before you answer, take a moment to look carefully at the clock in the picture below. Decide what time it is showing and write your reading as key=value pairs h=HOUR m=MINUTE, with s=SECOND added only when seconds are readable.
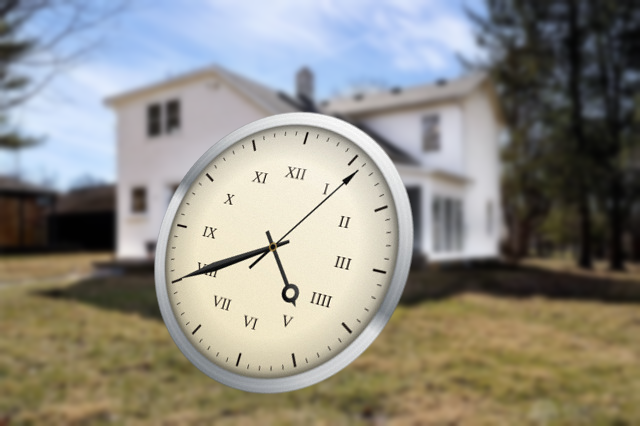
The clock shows h=4 m=40 s=6
